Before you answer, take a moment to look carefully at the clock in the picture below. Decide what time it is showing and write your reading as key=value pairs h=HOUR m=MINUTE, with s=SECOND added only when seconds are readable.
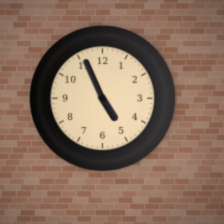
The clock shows h=4 m=56
